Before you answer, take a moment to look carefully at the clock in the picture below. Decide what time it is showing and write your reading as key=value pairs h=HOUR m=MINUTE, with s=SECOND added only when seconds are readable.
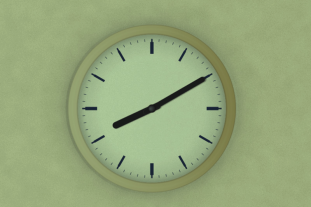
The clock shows h=8 m=10
